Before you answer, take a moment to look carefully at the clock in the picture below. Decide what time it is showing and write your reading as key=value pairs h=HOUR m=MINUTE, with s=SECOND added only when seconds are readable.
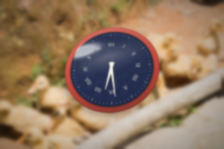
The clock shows h=6 m=29
